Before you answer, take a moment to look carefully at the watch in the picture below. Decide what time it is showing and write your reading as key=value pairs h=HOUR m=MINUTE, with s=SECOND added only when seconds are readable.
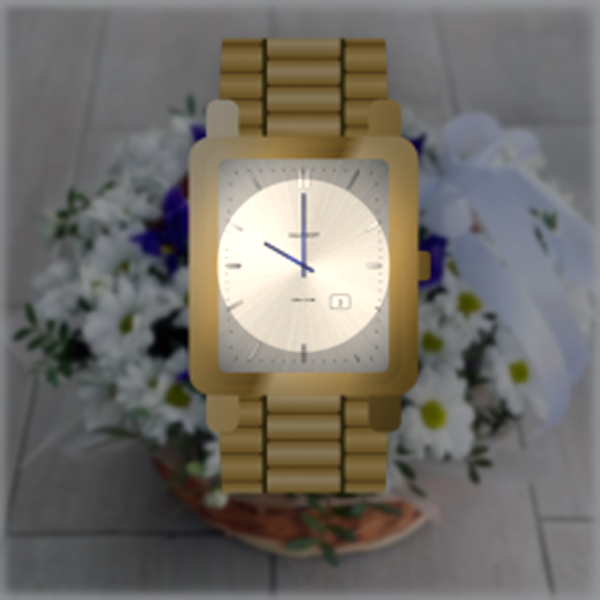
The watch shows h=10 m=0
